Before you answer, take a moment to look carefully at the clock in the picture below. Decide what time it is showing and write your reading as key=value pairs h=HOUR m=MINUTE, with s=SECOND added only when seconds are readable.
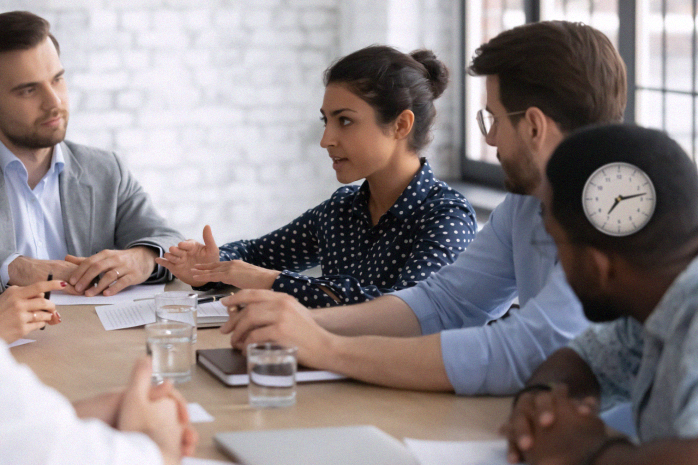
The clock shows h=7 m=13
